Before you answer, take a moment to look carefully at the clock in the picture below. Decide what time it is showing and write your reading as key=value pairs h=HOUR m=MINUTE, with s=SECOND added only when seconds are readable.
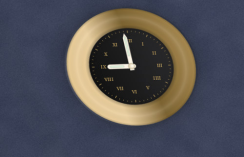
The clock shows h=8 m=59
